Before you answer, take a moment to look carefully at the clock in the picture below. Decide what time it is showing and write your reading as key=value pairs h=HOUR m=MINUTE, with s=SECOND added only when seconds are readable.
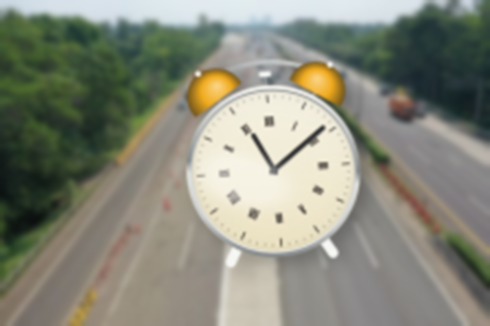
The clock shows h=11 m=9
